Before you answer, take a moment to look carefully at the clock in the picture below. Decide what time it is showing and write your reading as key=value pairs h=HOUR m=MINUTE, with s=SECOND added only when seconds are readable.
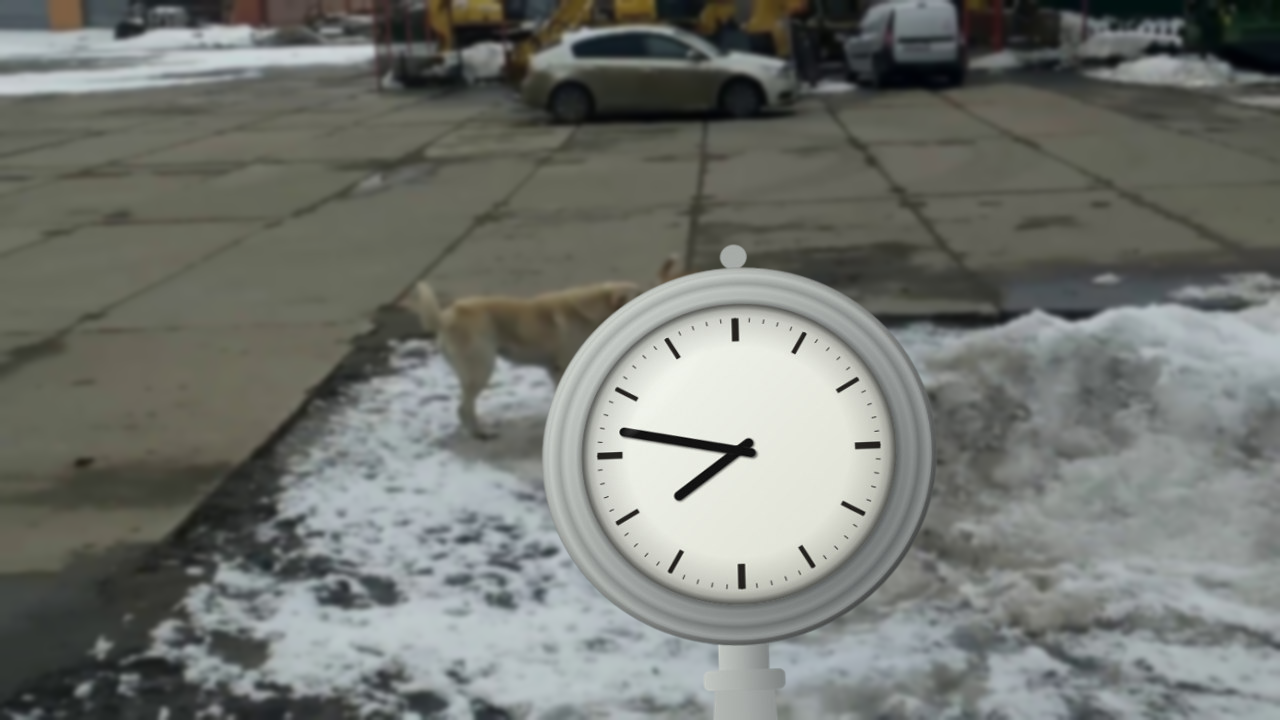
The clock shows h=7 m=47
